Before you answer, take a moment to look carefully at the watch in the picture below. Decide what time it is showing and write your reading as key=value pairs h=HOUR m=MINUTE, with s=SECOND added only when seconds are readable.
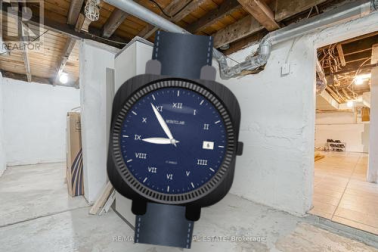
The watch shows h=8 m=54
